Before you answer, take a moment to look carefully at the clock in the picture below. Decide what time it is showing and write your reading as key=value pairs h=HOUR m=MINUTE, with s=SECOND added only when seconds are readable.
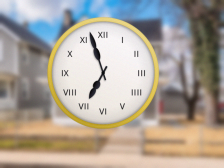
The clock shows h=6 m=57
